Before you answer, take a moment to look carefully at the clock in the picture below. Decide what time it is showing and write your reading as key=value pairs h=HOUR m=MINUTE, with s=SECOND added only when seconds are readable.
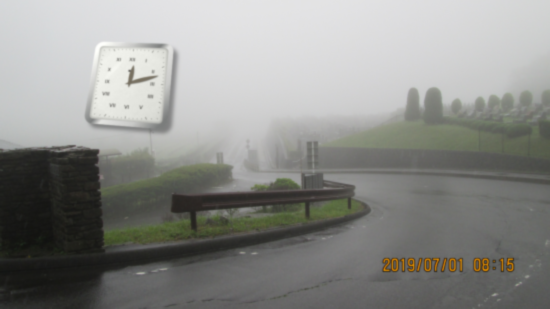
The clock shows h=12 m=12
